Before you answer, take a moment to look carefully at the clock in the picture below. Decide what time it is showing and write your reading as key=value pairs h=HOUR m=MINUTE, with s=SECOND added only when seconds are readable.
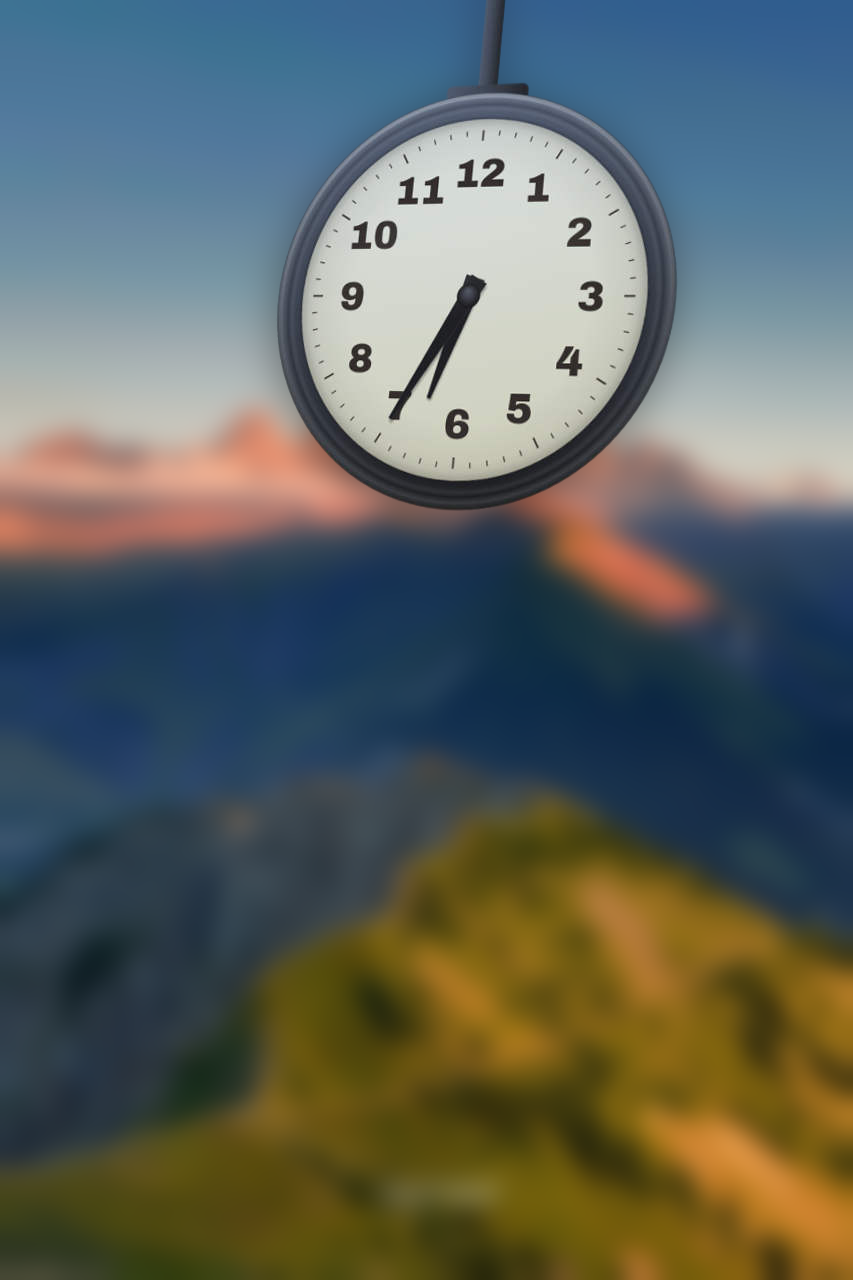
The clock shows h=6 m=35
